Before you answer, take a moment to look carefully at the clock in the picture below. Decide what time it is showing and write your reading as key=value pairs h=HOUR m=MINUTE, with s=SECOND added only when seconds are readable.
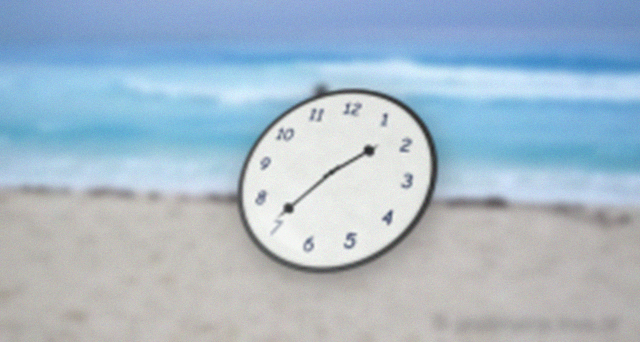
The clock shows h=1 m=36
